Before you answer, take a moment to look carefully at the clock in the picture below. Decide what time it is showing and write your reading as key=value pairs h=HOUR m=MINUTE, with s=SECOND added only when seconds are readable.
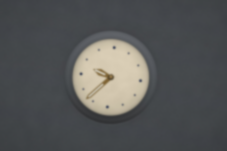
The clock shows h=9 m=37
